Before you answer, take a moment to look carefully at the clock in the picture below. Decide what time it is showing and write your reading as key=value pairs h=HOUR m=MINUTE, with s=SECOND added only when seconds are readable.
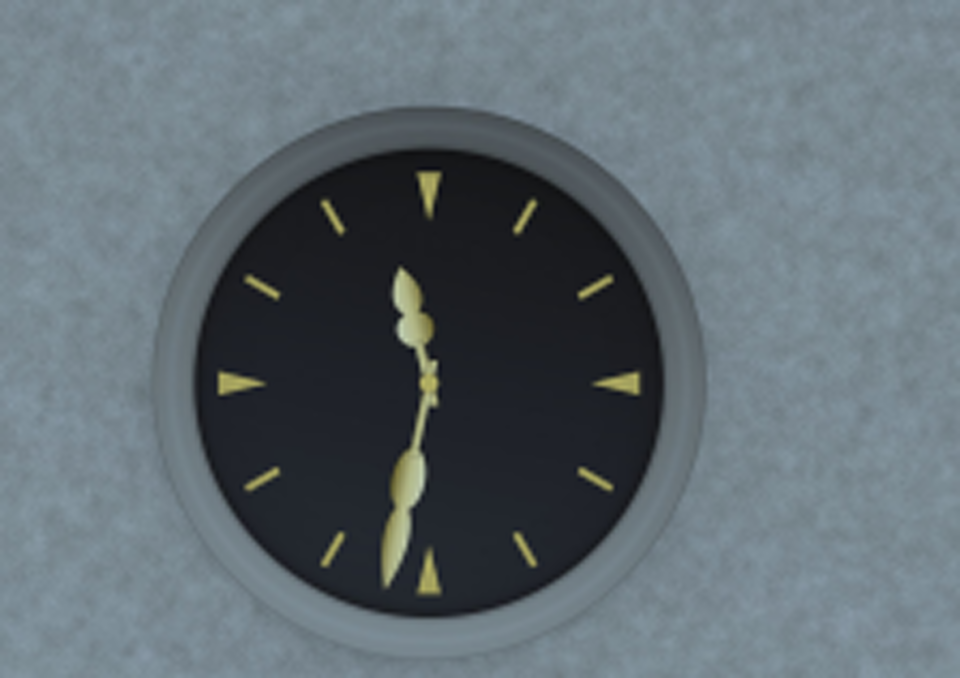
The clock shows h=11 m=32
